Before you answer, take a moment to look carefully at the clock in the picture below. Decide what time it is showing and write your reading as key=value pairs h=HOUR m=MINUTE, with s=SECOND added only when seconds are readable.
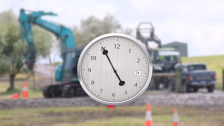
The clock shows h=4 m=55
